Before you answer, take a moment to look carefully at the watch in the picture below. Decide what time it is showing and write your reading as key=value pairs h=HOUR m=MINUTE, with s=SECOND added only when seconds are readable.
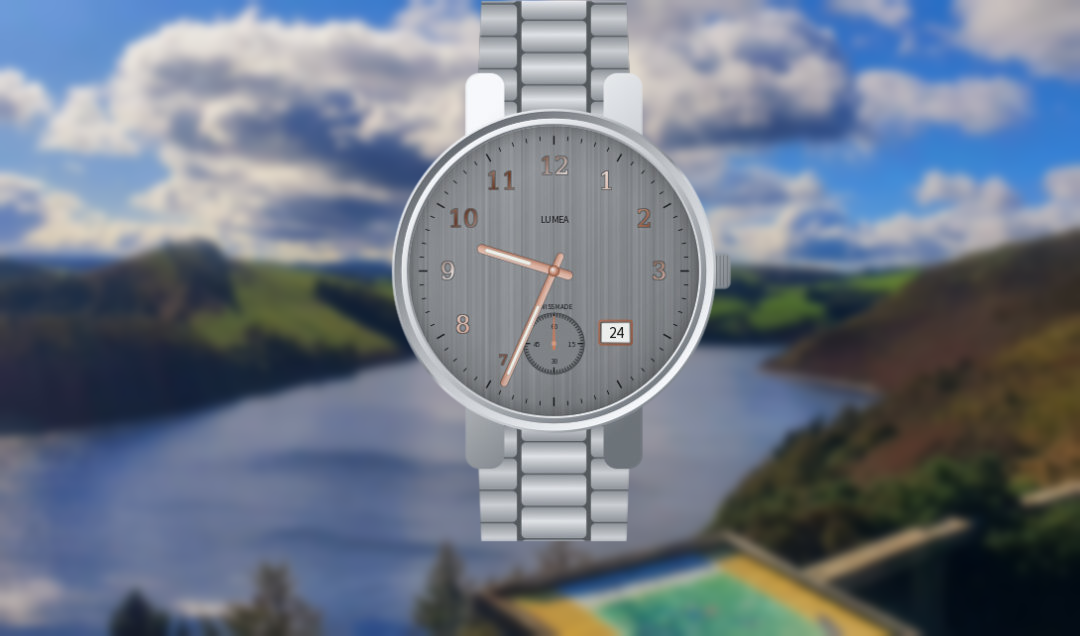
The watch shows h=9 m=34
